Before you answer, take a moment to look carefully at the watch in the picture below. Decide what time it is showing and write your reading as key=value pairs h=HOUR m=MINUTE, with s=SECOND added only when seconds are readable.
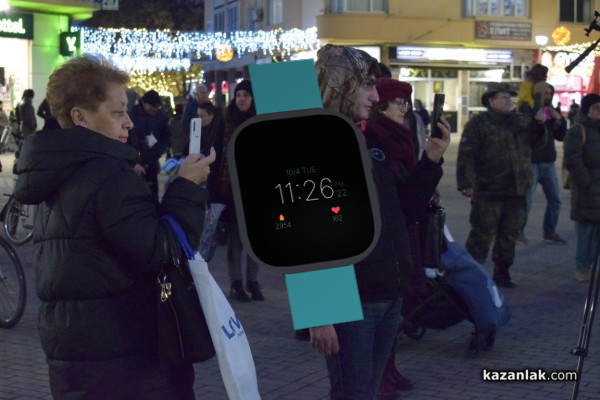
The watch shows h=11 m=26 s=22
